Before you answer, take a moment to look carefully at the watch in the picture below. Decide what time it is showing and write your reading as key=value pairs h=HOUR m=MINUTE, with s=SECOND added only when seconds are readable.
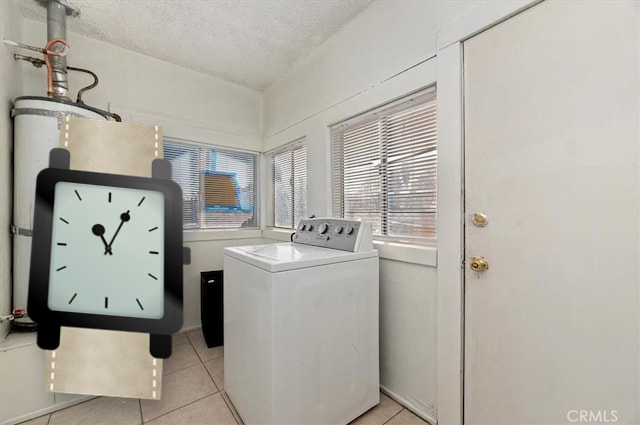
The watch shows h=11 m=4
